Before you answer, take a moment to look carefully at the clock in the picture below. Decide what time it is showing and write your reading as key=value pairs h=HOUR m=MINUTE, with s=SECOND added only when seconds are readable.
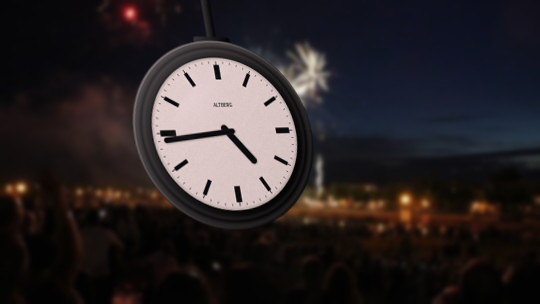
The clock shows h=4 m=44
